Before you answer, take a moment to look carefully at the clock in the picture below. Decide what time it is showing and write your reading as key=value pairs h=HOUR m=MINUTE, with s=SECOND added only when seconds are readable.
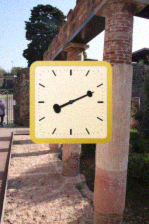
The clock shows h=8 m=11
